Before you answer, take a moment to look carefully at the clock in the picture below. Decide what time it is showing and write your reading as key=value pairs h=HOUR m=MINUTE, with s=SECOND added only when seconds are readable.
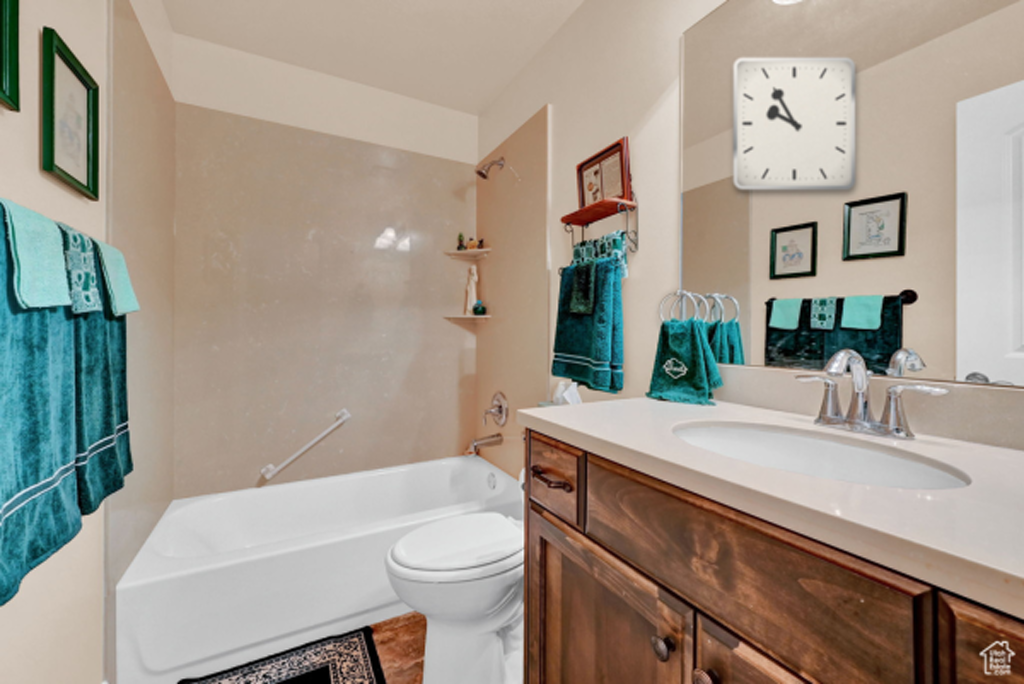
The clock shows h=9 m=55
